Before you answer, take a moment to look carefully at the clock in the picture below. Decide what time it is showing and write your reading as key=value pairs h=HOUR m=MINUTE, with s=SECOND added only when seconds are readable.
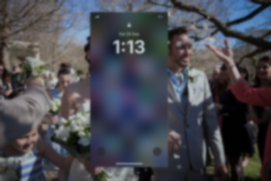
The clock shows h=1 m=13
